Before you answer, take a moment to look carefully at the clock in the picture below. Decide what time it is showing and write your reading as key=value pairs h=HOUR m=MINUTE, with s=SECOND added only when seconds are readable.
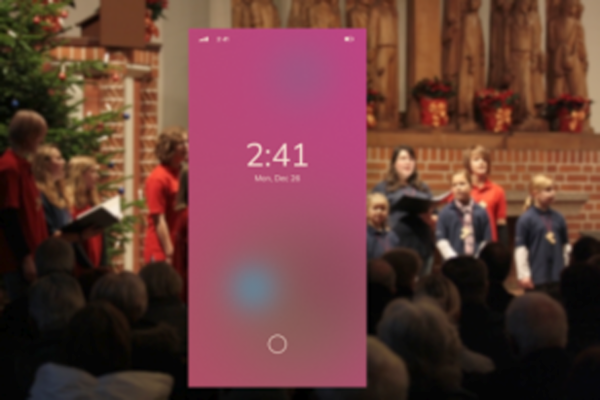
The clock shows h=2 m=41
